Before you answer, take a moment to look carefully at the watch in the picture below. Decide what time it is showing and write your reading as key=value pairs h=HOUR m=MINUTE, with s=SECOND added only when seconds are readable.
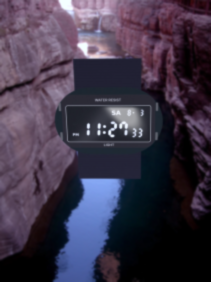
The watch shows h=11 m=27 s=33
